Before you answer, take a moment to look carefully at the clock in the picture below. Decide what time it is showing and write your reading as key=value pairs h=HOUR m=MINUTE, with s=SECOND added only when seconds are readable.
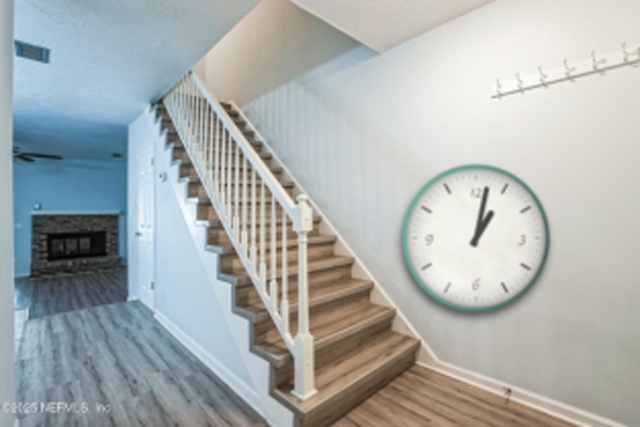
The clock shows h=1 m=2
